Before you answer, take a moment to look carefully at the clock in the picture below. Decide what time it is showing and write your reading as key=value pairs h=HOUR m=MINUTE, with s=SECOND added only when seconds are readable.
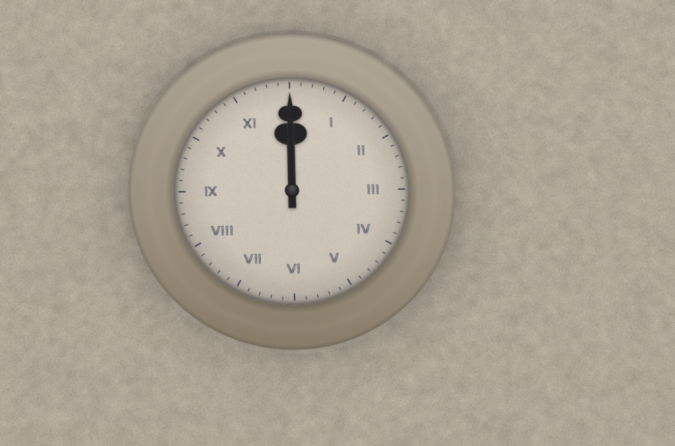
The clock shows h=12 m=0
